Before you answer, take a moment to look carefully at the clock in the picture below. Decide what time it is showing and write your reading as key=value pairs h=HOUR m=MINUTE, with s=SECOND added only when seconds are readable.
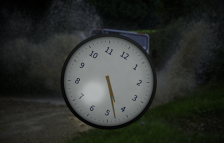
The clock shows h=4 m=23
